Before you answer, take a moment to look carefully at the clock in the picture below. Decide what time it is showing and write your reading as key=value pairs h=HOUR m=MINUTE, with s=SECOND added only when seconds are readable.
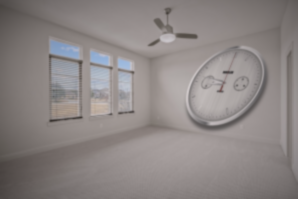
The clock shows h=8 m=47
